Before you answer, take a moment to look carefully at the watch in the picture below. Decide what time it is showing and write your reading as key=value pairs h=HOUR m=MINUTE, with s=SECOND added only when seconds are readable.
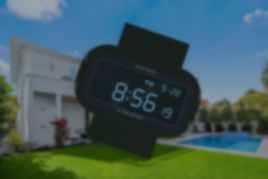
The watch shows h=8 m=56
